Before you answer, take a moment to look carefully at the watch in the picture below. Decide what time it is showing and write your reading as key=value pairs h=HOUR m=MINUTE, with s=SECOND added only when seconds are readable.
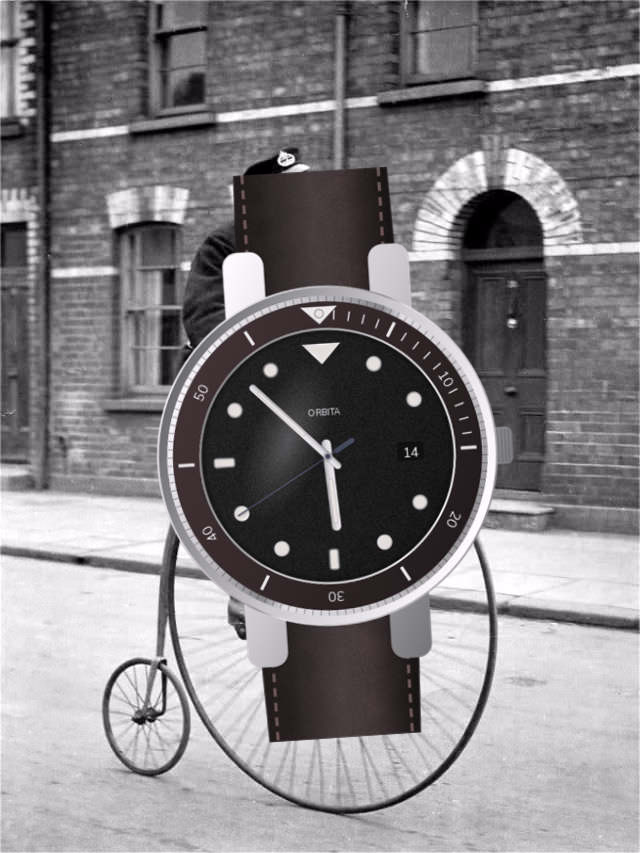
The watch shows h=5 m=52 s=40
